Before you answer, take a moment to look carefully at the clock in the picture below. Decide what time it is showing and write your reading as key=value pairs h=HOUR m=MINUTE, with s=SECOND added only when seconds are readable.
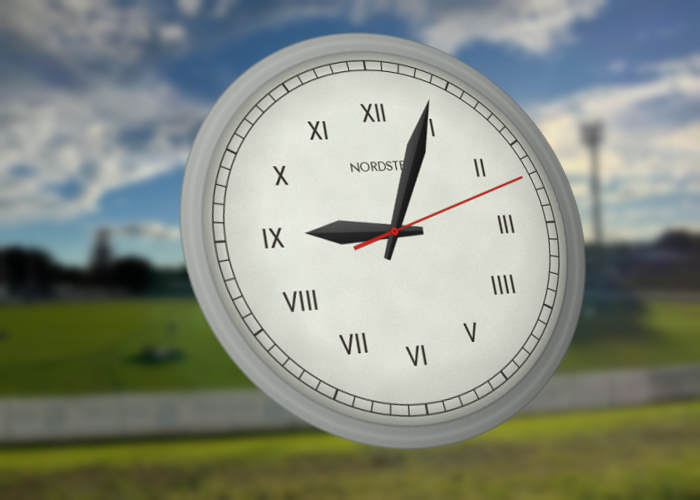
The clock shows h=9 m=4 s=12
